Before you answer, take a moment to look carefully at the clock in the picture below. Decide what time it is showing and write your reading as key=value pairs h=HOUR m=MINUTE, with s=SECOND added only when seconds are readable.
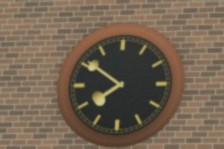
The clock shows h=7 m=51
